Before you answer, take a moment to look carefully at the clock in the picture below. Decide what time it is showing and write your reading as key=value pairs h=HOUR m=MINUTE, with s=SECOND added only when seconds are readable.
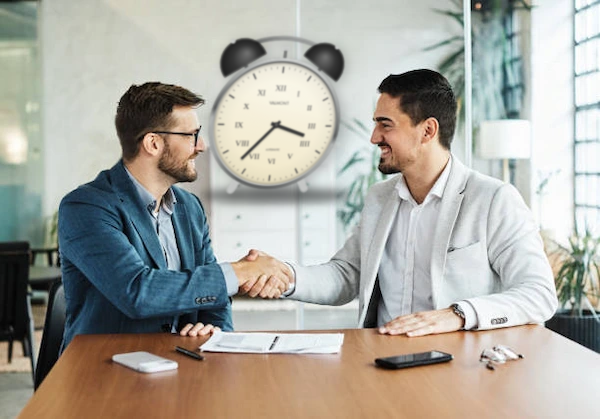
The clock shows h=3 m=37
